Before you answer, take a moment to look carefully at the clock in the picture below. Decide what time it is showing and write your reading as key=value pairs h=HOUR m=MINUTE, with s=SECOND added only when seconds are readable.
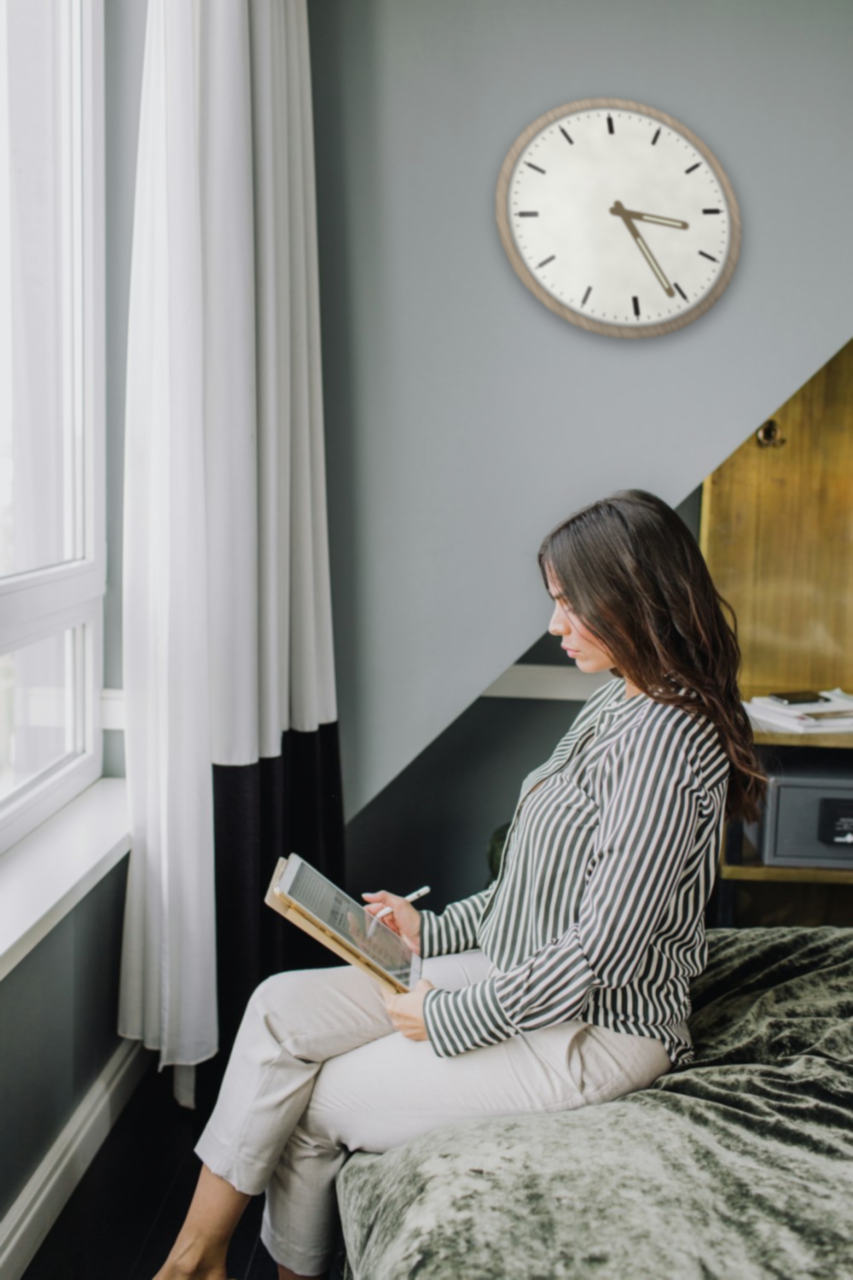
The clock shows h=3 m=26
